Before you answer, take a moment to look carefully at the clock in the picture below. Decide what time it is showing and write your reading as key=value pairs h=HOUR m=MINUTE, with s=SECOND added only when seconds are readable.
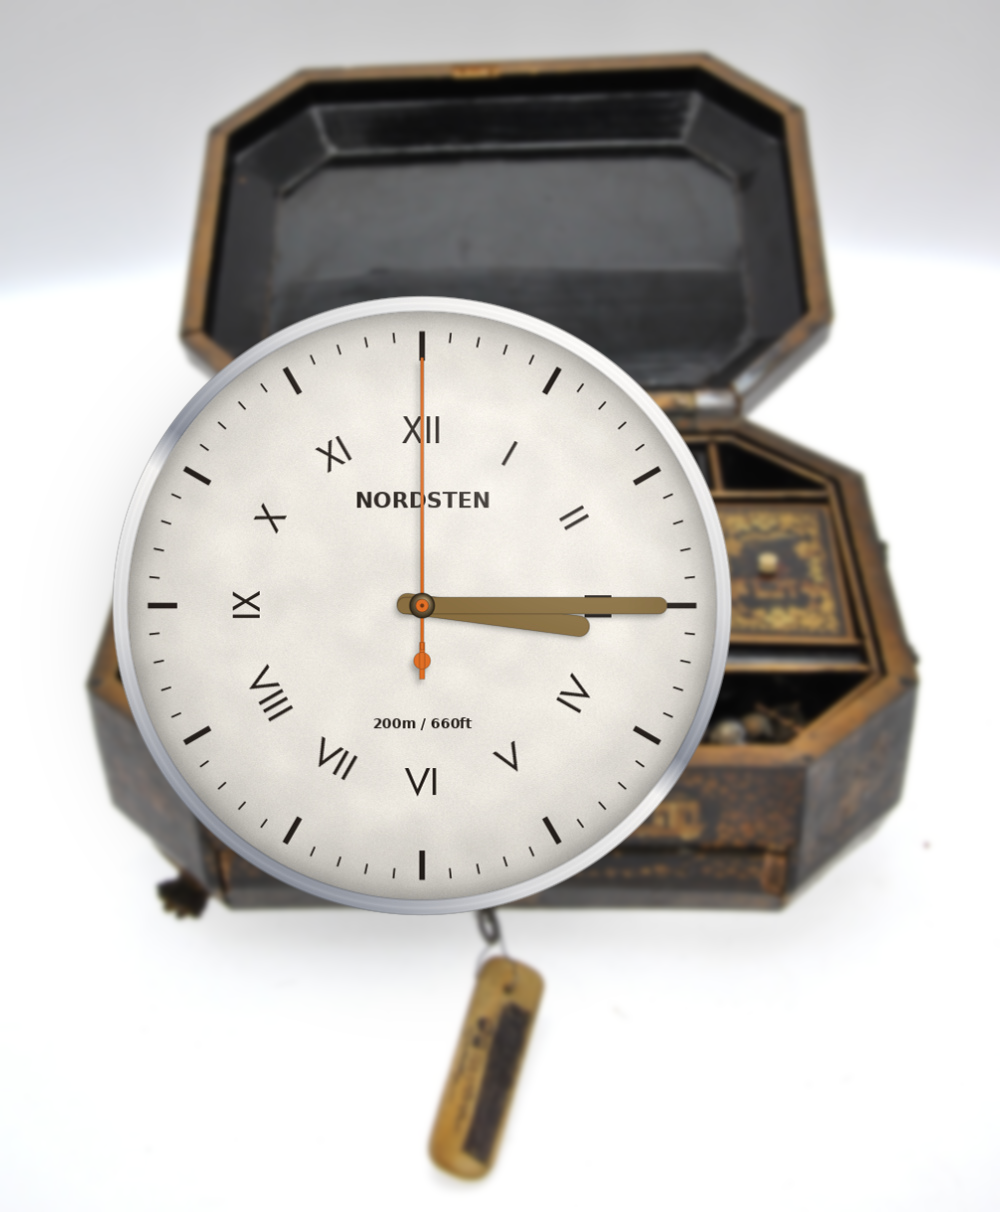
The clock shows h=3 m=15 s=0
